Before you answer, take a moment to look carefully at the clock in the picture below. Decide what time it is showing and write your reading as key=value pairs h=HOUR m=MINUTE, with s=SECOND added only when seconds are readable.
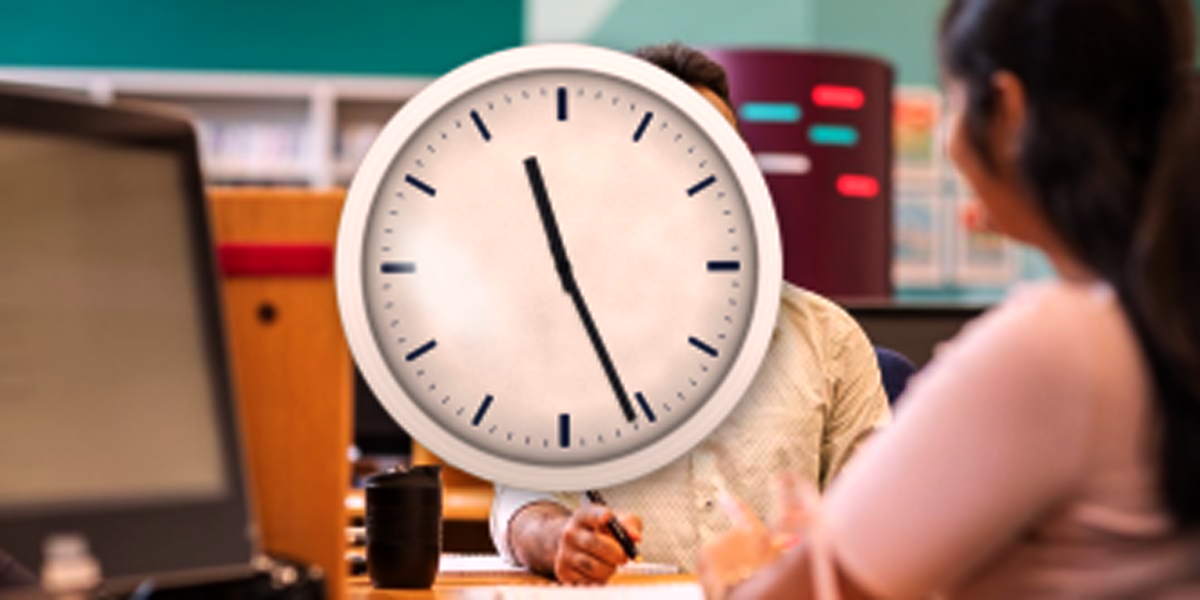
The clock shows h=11 m=26
